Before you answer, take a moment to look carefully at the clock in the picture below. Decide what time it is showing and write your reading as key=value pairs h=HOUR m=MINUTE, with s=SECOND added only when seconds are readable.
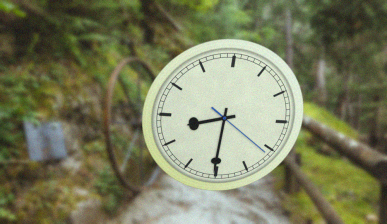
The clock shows h=8 m=30 s=21
